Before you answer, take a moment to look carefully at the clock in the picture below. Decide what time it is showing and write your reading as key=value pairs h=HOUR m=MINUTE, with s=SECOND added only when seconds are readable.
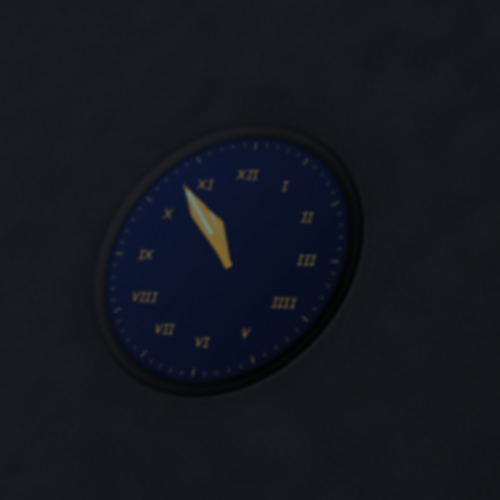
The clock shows h=10 m=53
